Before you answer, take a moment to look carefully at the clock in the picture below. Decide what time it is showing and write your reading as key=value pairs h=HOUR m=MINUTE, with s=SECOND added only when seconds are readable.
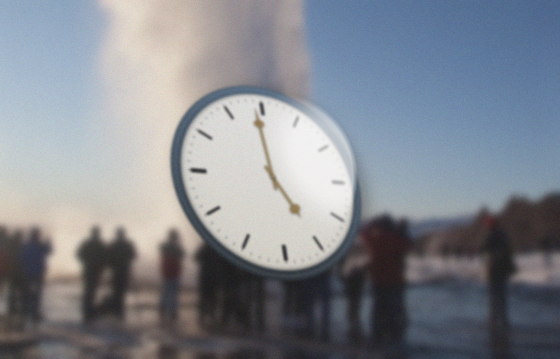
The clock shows h=4 m=59
